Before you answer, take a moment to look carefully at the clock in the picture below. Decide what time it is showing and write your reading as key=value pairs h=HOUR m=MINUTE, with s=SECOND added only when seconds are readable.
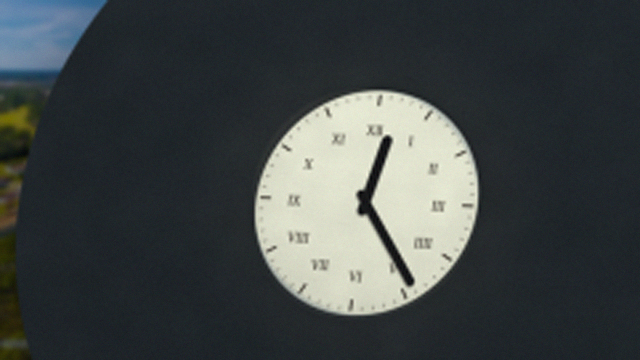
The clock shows h=12 m=24
